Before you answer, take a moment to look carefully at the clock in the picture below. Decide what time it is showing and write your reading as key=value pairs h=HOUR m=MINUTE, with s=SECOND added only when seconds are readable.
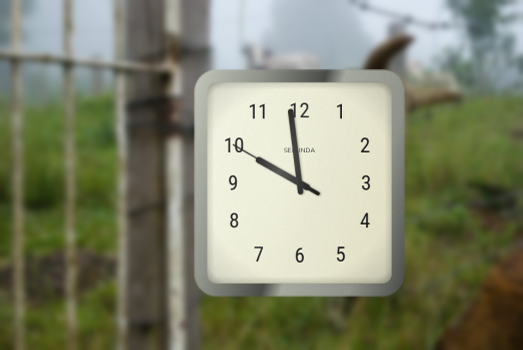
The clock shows h=9 m=58 s=50
